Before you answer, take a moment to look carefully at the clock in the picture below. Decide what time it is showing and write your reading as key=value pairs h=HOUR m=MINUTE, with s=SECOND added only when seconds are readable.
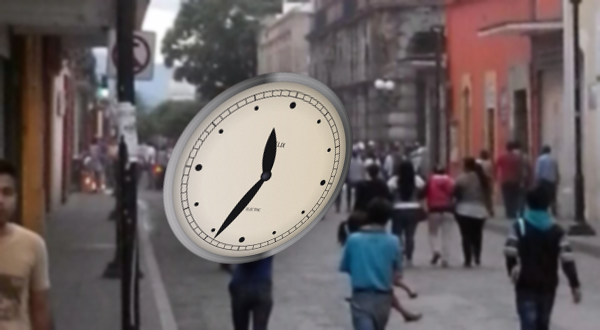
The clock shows h=11 m=34
